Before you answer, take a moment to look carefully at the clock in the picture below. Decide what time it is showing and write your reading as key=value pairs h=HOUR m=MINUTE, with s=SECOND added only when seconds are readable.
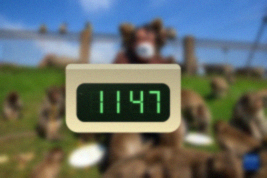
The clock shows h=11 m=47
